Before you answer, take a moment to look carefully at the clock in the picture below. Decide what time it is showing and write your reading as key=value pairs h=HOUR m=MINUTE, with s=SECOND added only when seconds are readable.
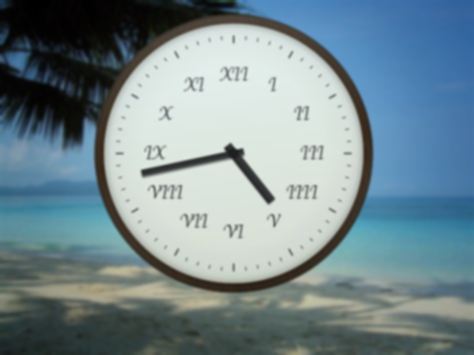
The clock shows h=4 m=43
